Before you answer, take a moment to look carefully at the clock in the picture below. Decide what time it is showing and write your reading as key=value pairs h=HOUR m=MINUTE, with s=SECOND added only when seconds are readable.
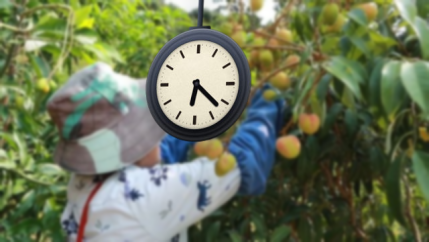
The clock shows h=6 m=22
